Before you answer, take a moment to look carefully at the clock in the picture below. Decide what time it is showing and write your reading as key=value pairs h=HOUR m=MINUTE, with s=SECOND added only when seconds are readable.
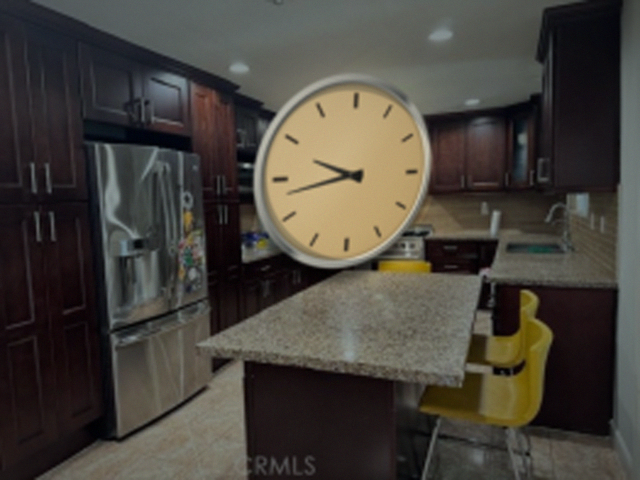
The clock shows h=9 m=43
